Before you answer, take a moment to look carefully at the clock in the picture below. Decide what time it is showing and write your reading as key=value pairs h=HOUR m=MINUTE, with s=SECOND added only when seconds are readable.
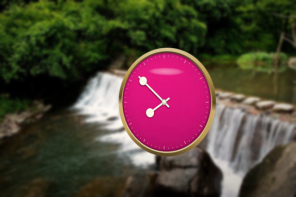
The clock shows h=7 m=52
